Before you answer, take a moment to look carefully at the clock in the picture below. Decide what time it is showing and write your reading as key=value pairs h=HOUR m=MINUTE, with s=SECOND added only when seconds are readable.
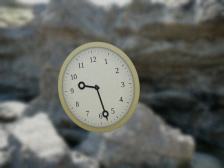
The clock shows h=9 m=28
